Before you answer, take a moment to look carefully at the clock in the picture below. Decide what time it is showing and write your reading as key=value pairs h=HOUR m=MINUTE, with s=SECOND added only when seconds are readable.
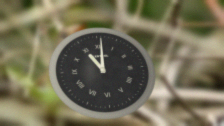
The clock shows h=11 m=1
